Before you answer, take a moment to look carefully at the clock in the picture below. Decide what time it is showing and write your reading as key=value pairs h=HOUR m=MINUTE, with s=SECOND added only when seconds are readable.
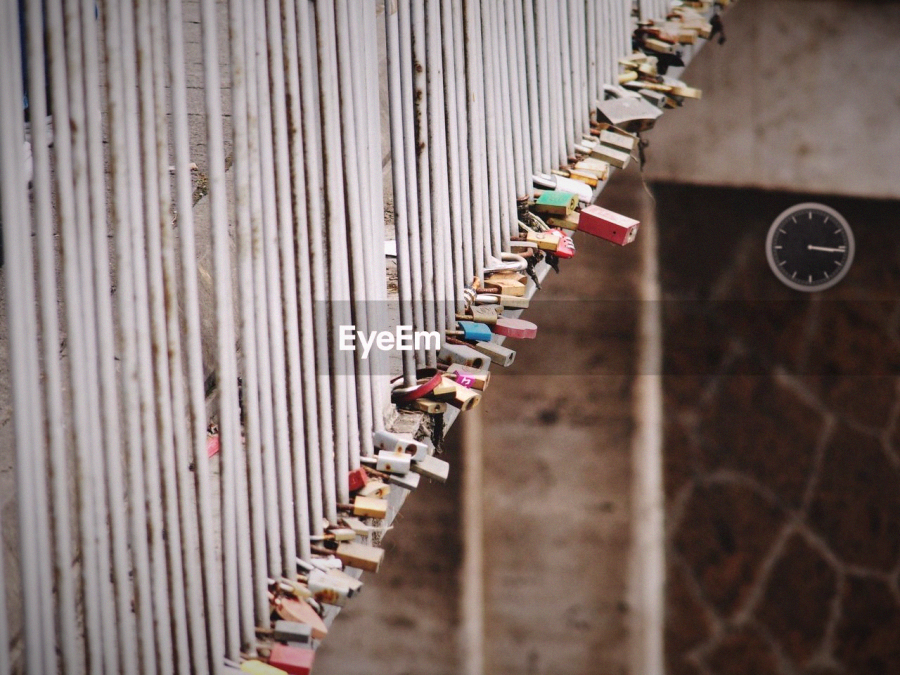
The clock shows h=3 m=16
